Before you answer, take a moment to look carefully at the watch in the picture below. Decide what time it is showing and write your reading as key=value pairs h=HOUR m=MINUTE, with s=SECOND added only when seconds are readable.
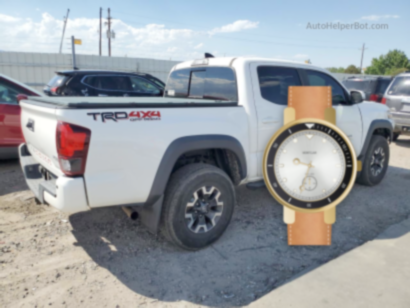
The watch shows h=9 m=33
